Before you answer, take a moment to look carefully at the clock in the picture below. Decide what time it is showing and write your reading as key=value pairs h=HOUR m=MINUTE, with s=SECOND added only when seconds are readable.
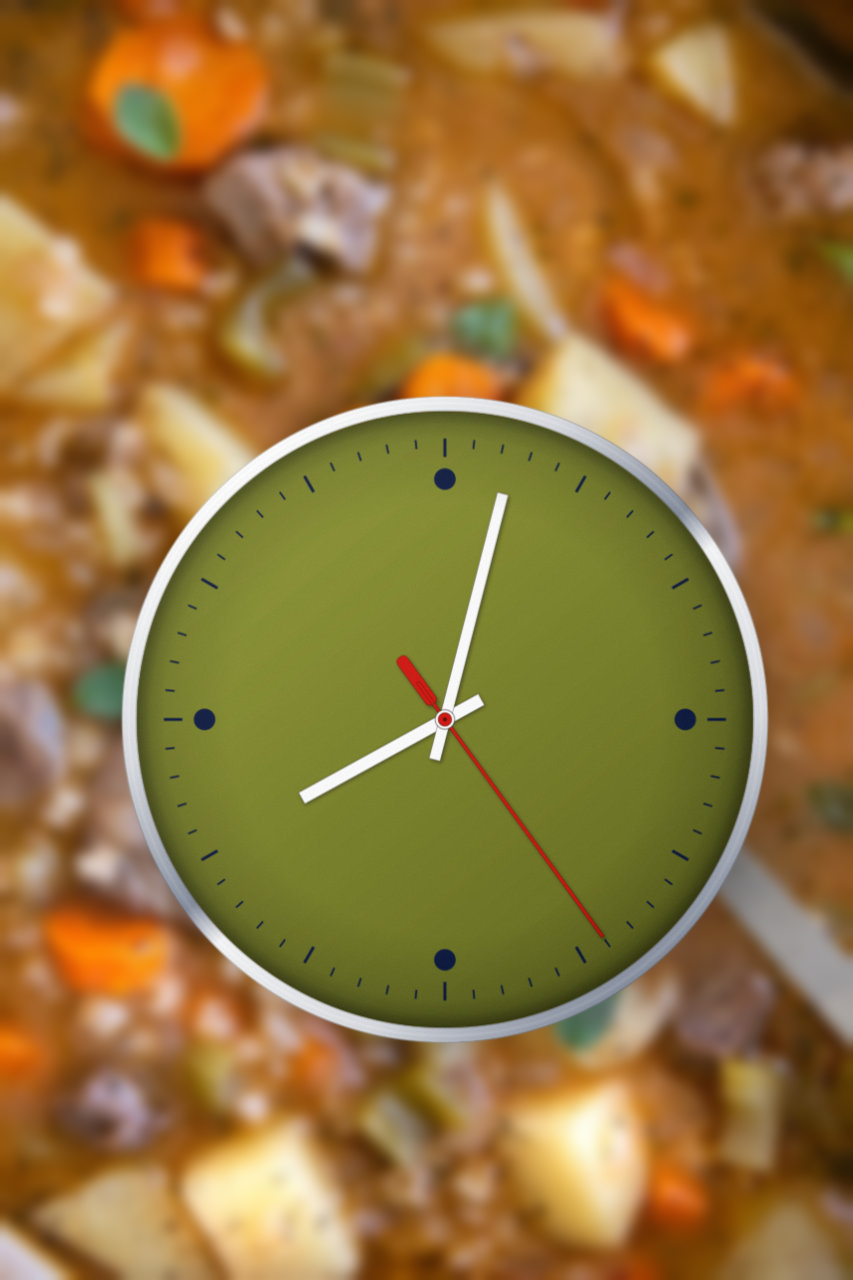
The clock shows h=8 m=2 s=24
